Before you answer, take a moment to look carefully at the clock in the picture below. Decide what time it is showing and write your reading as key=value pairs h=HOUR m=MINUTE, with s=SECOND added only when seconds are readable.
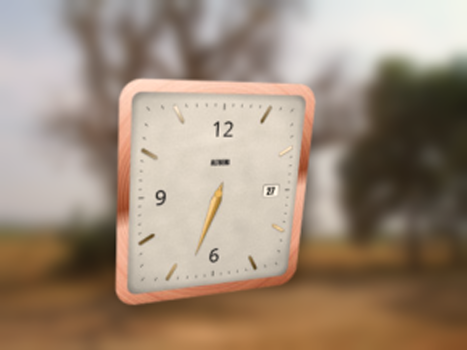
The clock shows h=6 m=33
